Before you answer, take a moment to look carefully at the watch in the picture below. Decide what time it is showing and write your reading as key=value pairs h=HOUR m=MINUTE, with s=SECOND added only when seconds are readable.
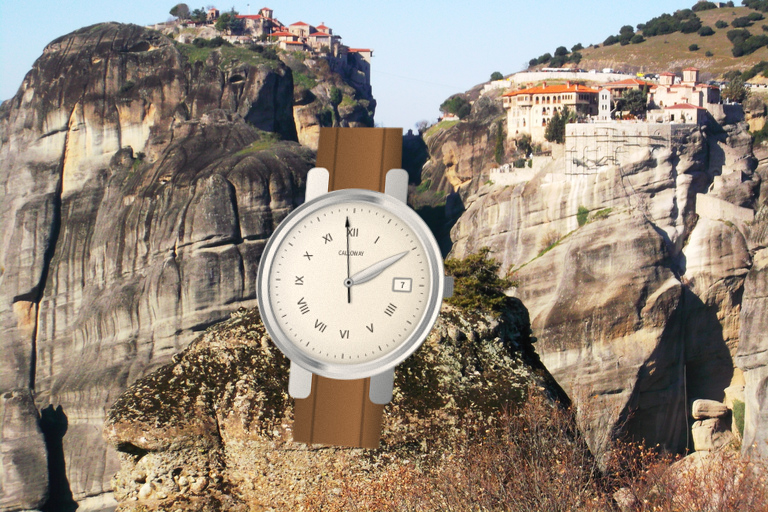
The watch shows h=2 m=9 s=59
